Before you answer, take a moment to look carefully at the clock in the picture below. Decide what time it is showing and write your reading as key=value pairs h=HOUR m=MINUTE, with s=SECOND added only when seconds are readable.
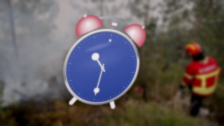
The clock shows h=10 m=30
